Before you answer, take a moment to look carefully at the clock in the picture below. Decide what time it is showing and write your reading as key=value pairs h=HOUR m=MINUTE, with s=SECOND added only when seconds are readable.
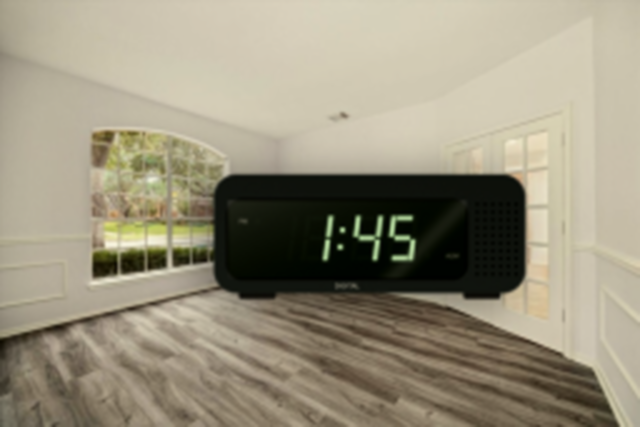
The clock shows h=1 m=45
